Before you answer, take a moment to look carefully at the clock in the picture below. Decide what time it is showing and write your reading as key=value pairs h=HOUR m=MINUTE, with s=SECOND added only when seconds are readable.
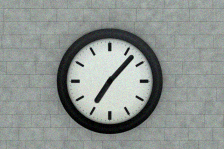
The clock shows h=7 m=7
